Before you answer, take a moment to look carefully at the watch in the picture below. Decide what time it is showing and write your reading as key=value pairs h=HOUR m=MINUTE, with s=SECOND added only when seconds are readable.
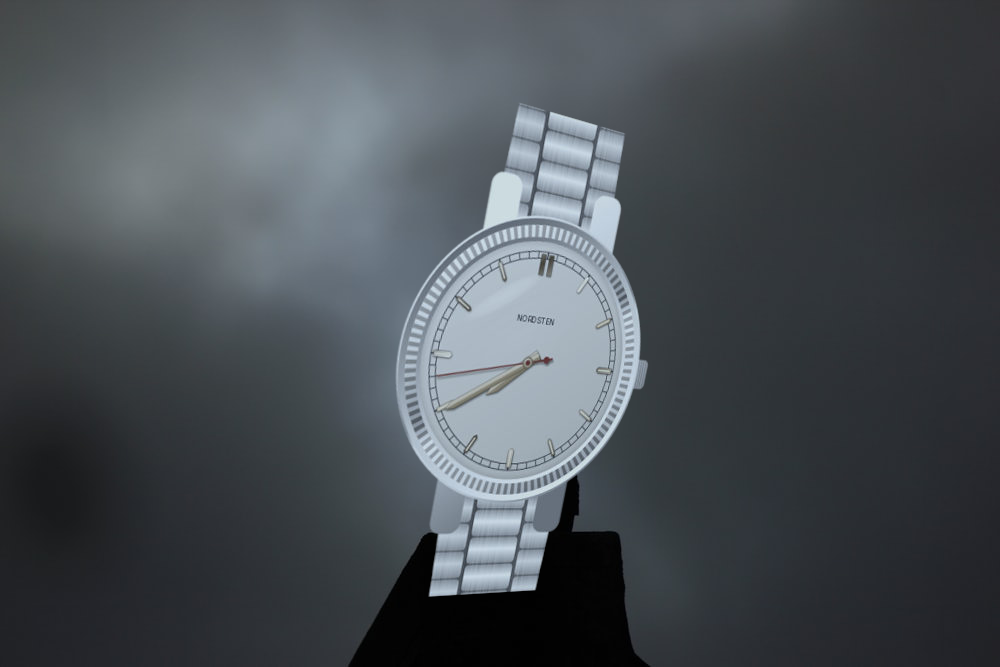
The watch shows h=7 m=39 s=43
